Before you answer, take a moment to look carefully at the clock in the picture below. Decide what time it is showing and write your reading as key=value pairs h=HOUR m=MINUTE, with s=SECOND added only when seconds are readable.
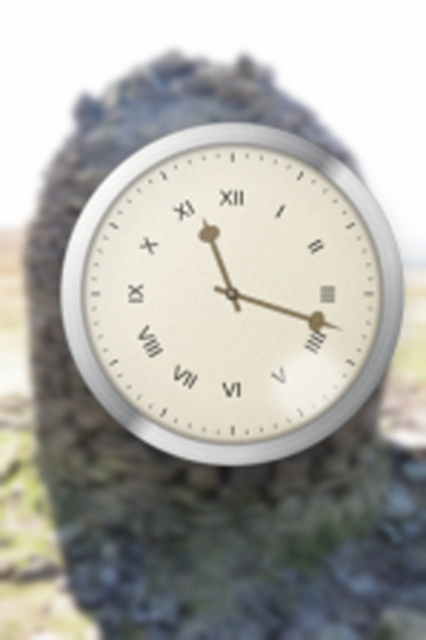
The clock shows h=11 m=18
